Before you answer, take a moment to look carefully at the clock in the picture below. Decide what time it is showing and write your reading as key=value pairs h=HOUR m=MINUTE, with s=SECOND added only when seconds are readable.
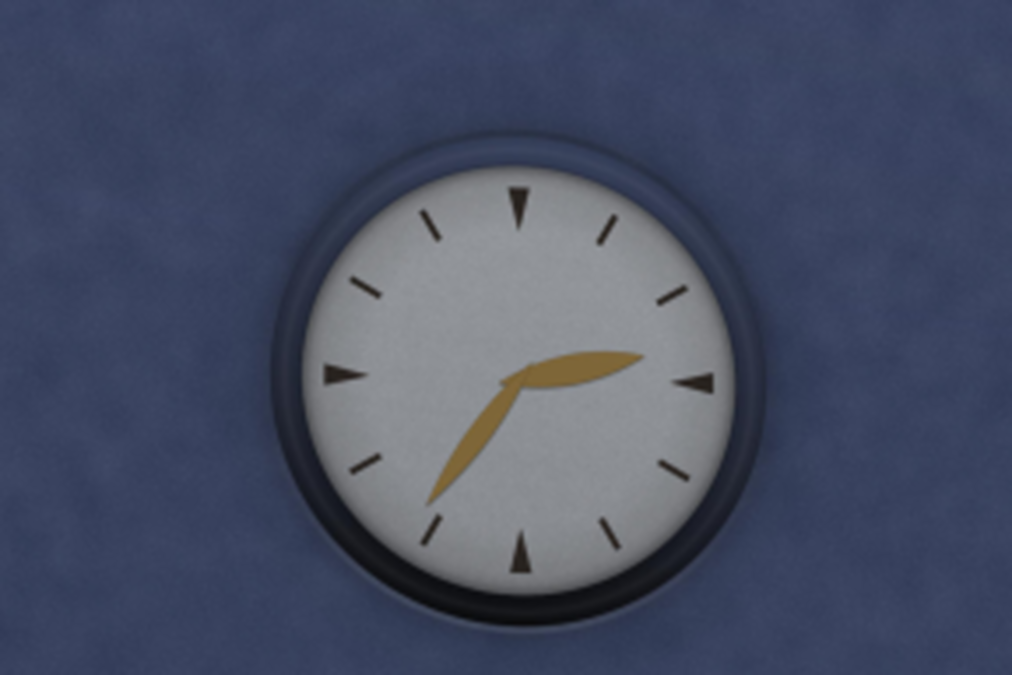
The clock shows h=2 m=36
